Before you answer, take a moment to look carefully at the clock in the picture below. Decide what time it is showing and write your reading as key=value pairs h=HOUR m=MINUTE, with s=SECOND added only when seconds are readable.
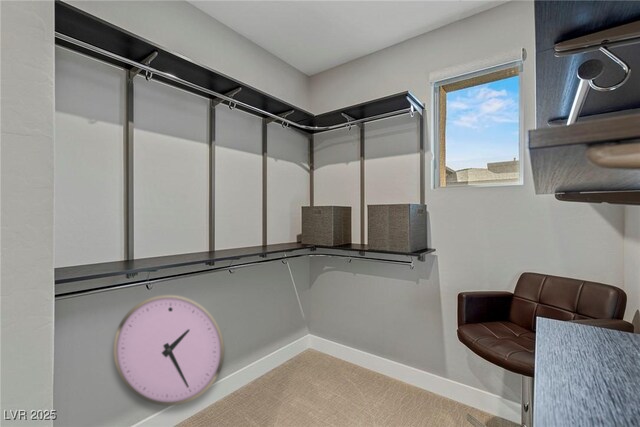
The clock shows h=1 m=25
